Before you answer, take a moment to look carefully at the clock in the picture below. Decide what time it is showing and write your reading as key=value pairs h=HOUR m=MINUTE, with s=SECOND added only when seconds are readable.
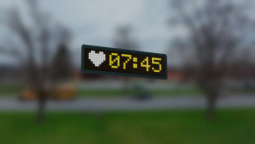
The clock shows h=7 m=45
